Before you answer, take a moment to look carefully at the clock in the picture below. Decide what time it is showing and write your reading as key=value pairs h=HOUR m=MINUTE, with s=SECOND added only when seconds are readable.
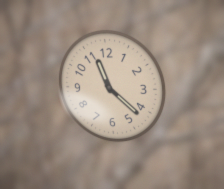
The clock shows h=11 m=22
